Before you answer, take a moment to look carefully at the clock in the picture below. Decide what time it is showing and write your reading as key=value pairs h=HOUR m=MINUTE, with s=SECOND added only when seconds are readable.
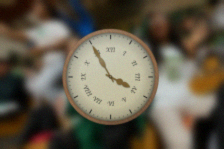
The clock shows h=3 m=55
